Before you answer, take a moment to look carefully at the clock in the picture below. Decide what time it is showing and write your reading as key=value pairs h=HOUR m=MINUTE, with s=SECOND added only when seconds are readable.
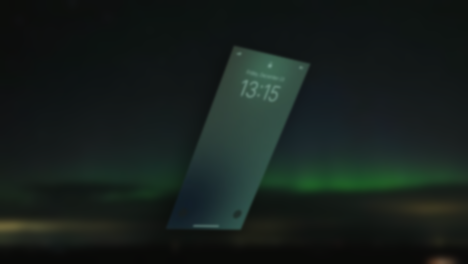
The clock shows h=13 m=15
